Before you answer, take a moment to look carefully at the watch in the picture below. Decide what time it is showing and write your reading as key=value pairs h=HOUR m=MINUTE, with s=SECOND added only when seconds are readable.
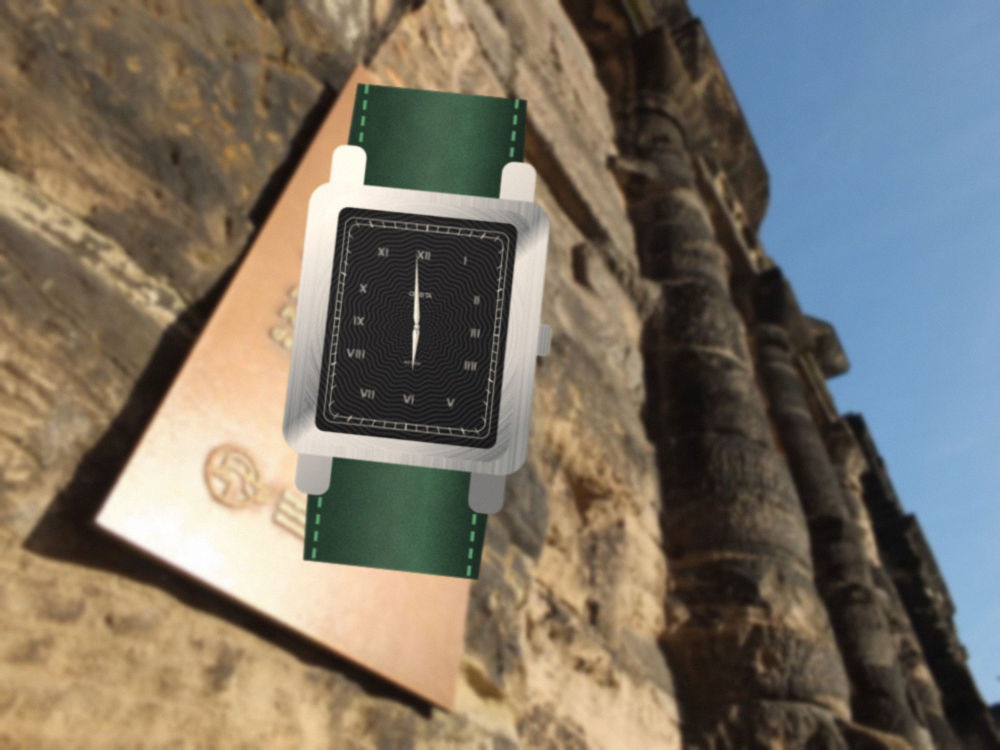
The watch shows h=5 m=59
